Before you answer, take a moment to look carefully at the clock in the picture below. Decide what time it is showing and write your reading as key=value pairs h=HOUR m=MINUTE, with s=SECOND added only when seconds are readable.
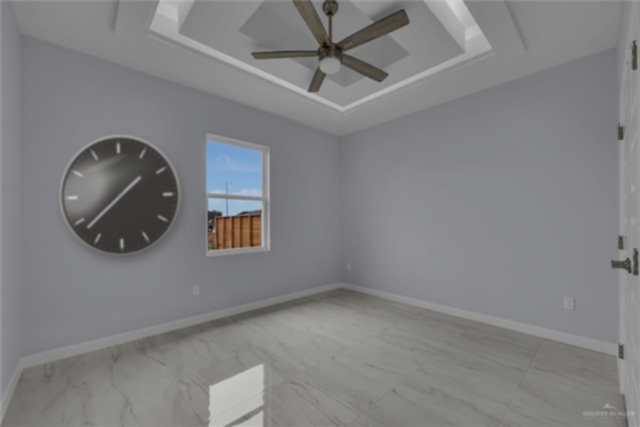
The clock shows h=1 m=38
